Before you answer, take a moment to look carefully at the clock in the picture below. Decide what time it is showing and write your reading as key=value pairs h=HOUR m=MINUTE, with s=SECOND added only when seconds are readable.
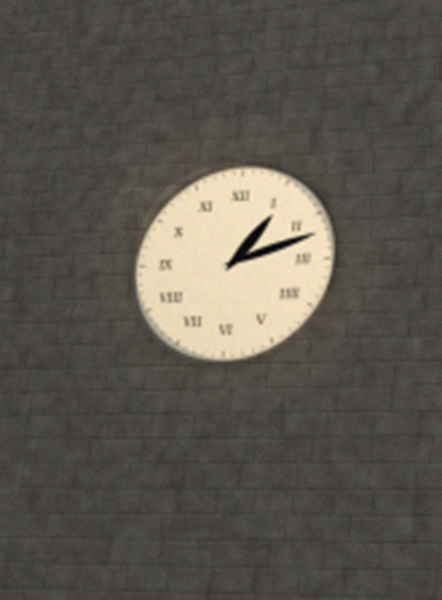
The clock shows h=1 m=12
